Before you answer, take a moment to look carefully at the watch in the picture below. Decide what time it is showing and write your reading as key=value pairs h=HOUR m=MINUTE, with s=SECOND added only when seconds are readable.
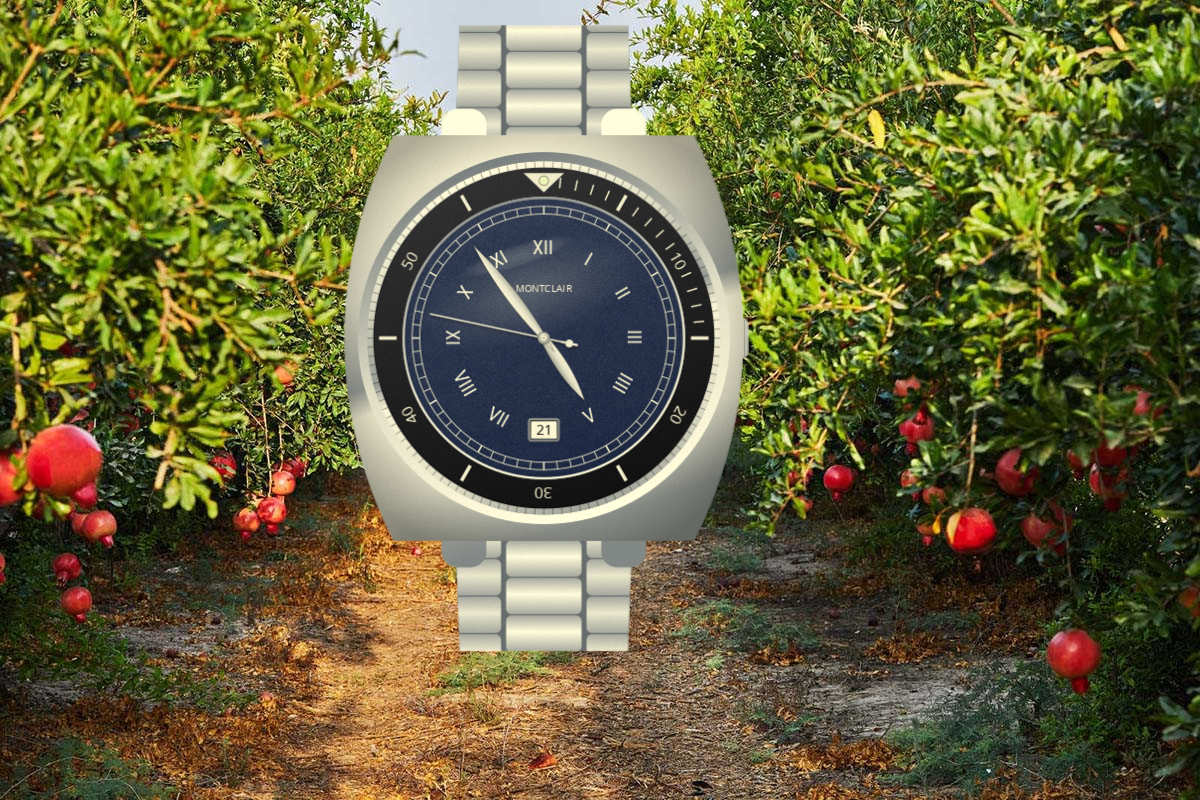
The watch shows h=4 m=53 s=47
